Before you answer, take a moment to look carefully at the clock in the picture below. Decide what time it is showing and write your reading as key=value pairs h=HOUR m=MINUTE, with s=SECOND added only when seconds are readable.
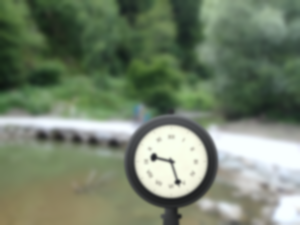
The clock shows h=9 m=27
